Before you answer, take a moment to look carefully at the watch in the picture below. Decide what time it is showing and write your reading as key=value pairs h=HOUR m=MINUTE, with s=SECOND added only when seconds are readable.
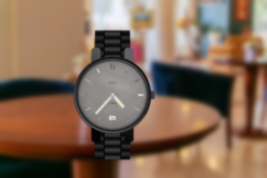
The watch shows h=4 m=37
